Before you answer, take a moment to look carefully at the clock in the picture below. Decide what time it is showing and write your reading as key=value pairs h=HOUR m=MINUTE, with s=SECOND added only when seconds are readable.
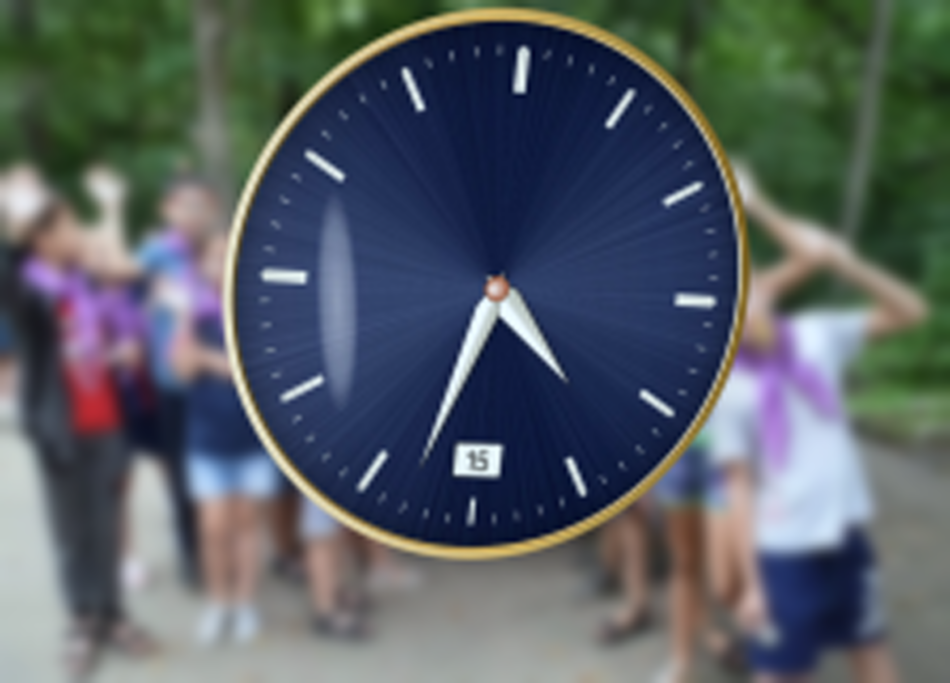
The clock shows h=4 m=33
